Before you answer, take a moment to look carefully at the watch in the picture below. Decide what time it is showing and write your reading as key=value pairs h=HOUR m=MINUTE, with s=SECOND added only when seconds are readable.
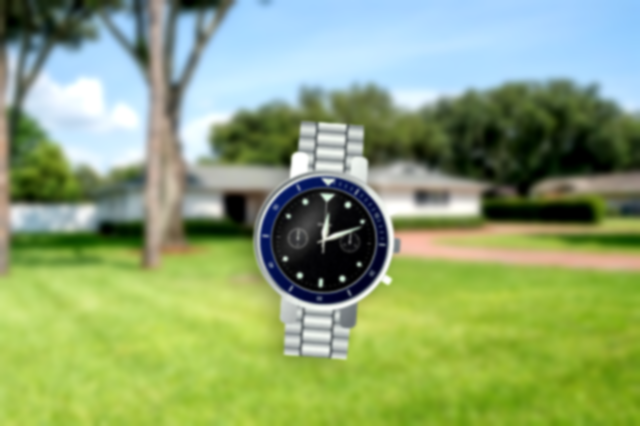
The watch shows h=12 m=11
